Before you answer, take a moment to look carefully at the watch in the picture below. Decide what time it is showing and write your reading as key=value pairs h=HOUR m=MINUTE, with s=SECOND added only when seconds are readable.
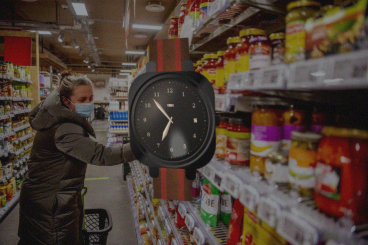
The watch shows h=6 m=53
